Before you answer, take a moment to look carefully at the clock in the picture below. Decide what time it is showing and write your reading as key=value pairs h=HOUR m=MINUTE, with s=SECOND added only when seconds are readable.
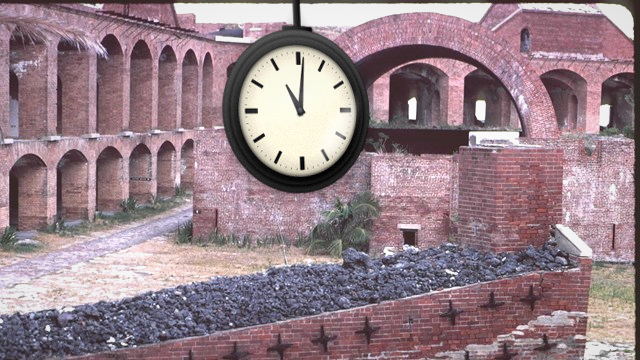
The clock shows h=11 m=1
